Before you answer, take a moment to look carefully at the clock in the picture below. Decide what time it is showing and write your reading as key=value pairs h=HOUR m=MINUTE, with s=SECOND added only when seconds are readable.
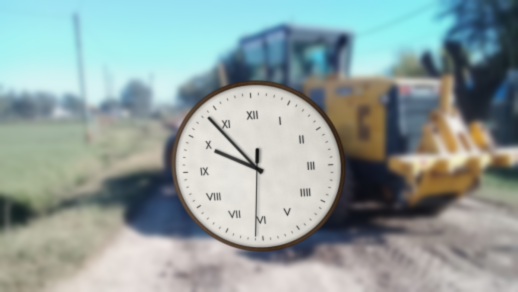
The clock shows h=9 m=53 s=31
